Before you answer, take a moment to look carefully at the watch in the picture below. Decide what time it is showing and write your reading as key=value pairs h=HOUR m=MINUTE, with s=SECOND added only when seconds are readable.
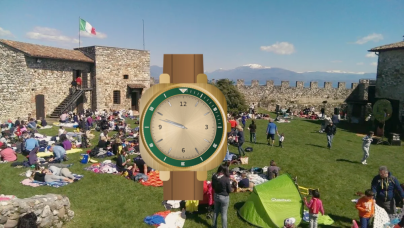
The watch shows h=9 m=48
